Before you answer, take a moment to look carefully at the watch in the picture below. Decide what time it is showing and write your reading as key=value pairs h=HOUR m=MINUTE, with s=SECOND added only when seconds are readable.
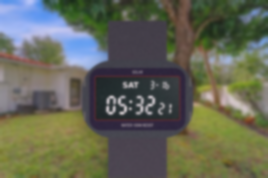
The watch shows h=5 m=32 s=21
